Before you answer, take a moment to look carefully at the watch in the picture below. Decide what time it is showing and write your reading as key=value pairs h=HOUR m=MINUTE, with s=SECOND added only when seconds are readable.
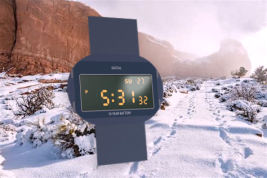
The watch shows h=5 m=31 s=32
